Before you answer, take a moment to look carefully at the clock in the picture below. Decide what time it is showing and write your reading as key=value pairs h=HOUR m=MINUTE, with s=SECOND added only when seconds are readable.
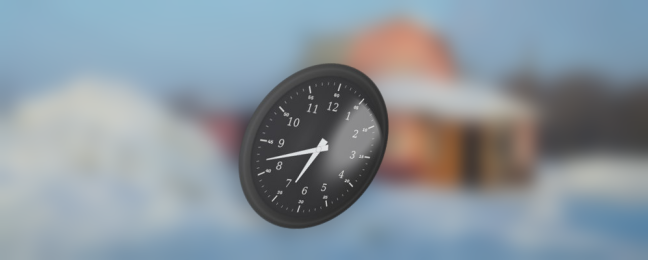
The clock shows h=6 m=42
